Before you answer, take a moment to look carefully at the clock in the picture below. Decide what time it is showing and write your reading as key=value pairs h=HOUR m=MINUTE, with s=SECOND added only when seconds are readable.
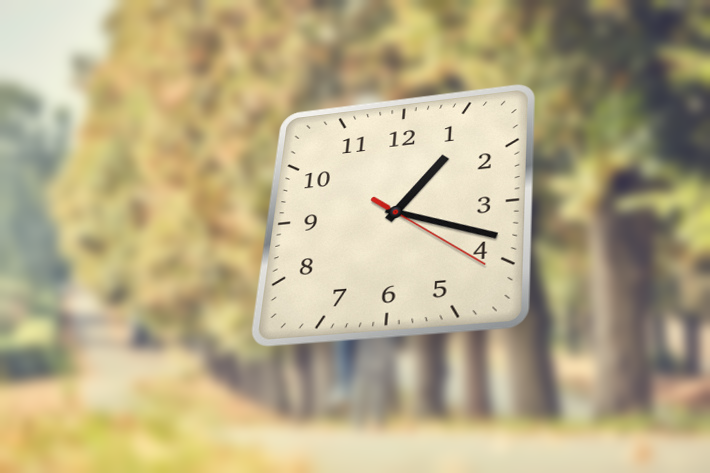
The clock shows h=1 m=18 s=21
